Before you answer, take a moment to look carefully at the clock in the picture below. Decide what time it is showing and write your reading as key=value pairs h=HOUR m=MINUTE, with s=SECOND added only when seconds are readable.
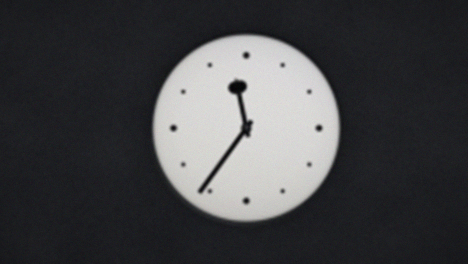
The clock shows h=11 m=36
